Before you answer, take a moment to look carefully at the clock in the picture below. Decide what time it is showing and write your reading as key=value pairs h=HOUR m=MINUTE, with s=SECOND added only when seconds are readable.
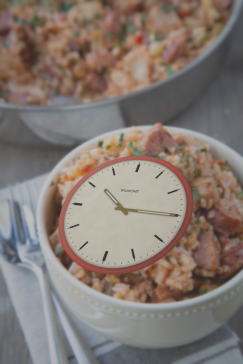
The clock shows h=10 m=15
